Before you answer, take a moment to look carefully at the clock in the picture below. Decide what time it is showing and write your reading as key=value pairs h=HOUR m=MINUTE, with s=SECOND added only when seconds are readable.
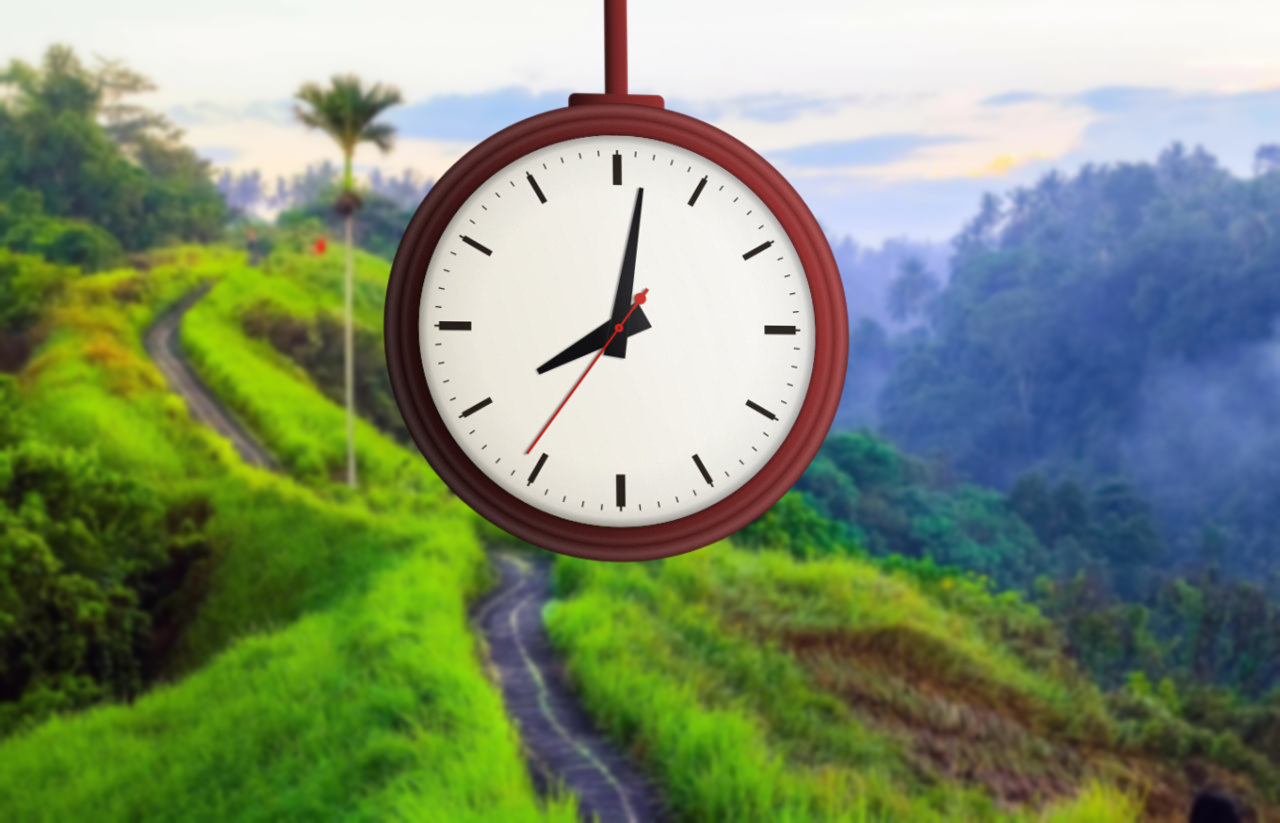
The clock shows h=8 m=1 s=36
